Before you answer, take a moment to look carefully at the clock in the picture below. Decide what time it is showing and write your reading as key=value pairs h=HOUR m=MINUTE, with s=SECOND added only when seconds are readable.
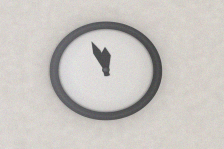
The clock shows h=11 m=56
